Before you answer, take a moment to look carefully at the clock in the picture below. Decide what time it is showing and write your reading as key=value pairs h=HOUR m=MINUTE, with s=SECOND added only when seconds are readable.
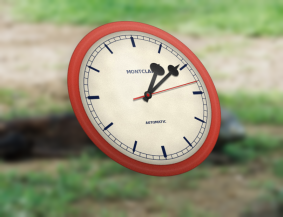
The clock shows h=1 m=9 s=13
